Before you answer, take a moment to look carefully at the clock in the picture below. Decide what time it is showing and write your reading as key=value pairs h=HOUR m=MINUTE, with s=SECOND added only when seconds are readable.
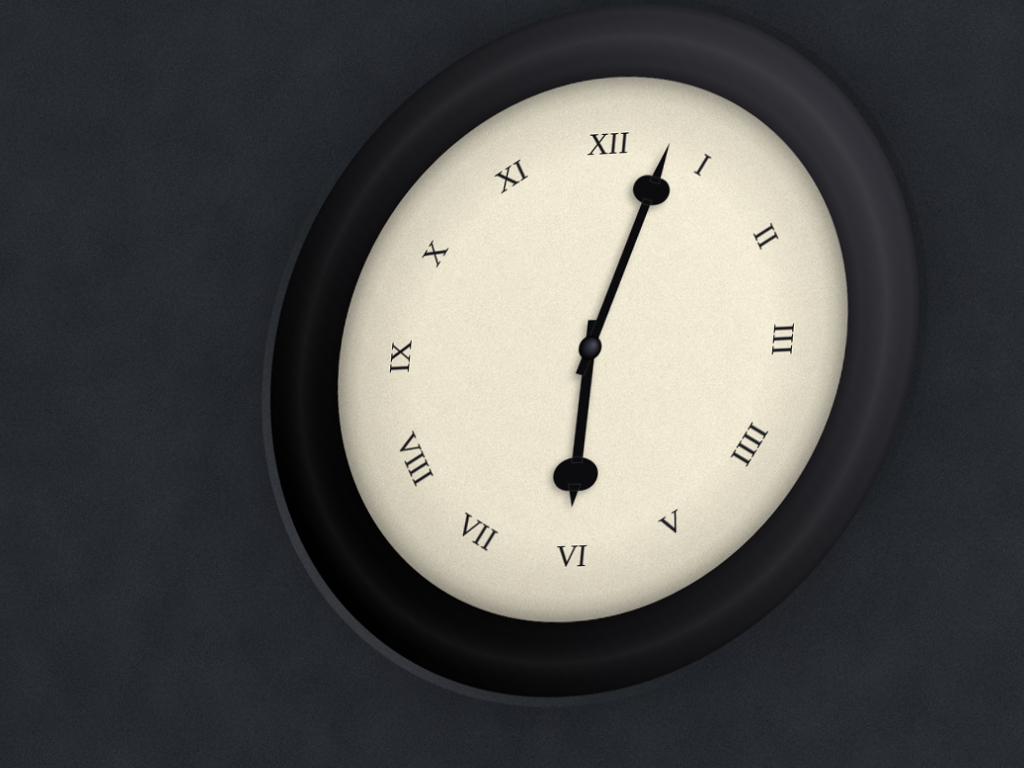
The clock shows h=6 m=3
